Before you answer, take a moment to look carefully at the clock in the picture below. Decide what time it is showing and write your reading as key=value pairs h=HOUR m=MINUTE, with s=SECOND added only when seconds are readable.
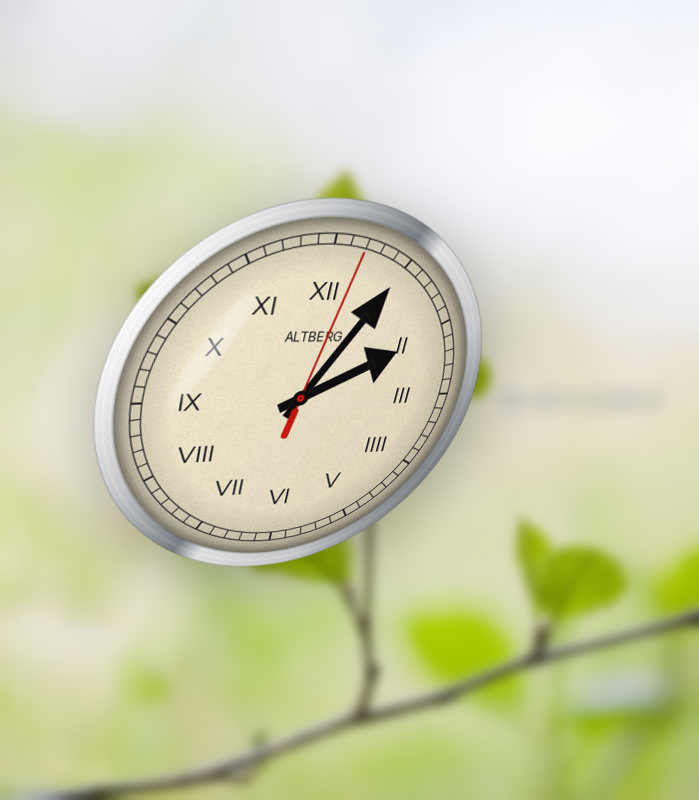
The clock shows h=2 m=5 s=2
